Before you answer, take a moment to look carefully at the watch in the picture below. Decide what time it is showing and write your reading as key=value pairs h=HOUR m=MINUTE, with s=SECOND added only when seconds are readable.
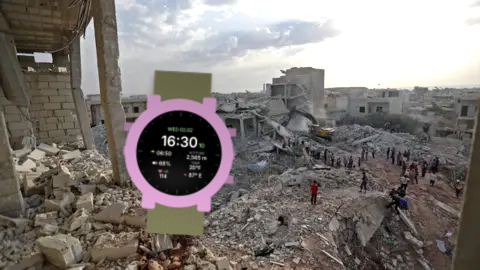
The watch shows h=16 m=30
